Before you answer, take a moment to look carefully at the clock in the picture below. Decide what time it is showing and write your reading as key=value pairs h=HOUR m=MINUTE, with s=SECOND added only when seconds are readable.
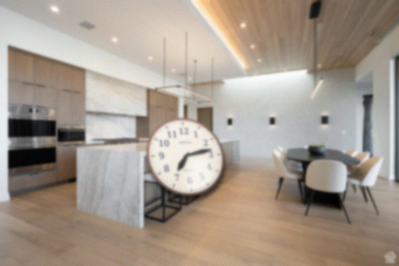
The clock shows h=7 m=13
